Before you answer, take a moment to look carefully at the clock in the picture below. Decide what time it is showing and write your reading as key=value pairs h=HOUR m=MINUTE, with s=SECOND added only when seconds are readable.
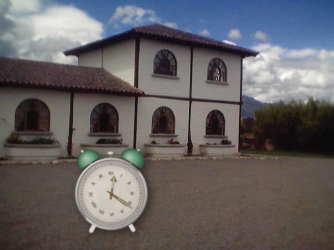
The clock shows h=12 m=21
